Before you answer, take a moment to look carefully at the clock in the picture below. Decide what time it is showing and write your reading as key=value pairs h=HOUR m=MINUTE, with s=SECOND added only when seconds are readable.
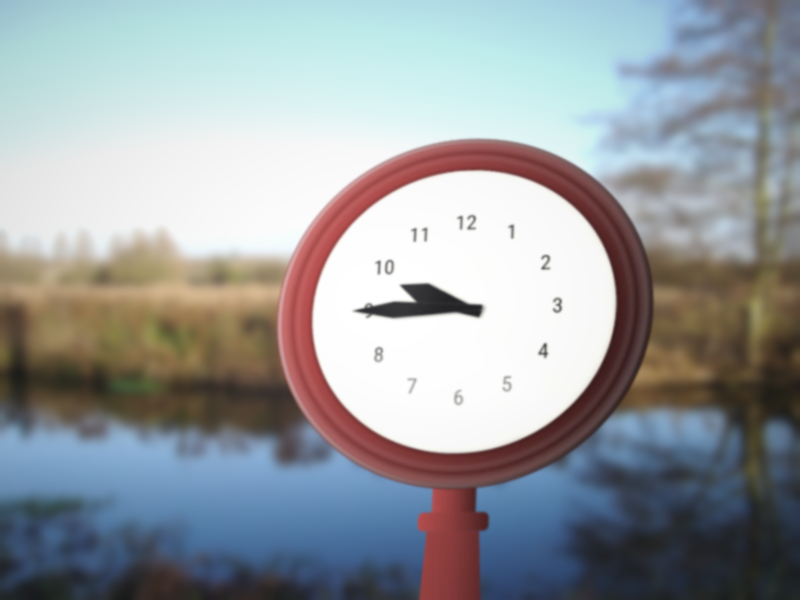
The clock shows h=9 m=45
